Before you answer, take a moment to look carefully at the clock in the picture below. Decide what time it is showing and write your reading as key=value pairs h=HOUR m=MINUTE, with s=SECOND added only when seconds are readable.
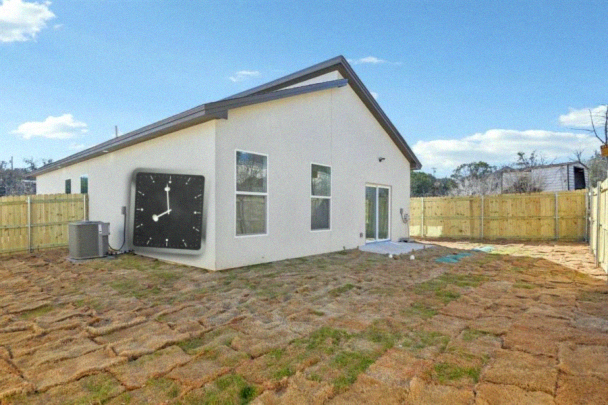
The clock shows h=7 m=59
